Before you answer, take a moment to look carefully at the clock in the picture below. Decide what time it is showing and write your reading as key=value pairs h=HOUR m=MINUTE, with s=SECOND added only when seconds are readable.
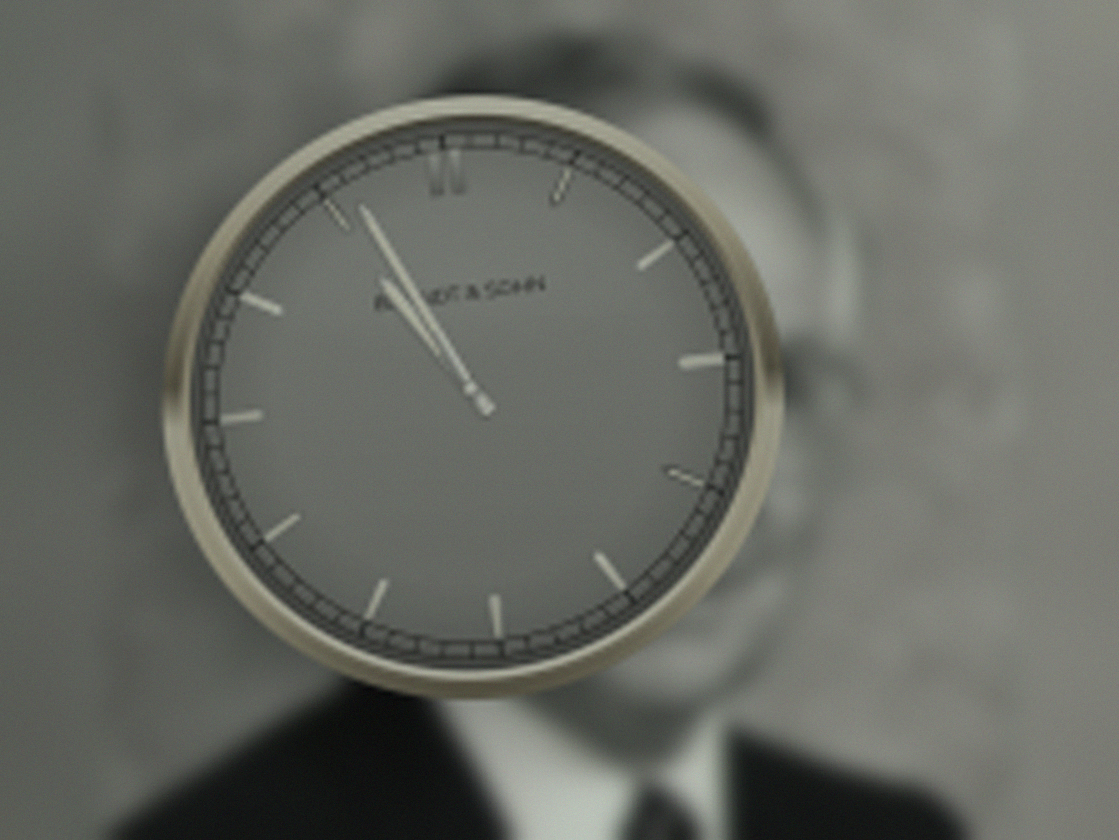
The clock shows h=10 m=56
